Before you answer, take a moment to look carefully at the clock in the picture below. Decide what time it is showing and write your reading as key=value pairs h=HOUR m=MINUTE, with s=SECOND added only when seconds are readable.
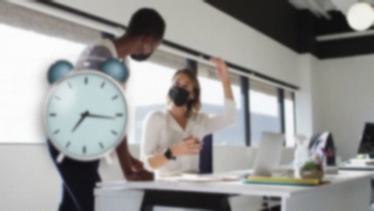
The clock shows h=7 m=16
